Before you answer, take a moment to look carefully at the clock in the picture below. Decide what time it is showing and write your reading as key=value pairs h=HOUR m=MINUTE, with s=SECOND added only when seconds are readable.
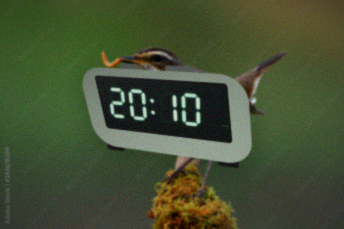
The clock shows h=20 m=10
